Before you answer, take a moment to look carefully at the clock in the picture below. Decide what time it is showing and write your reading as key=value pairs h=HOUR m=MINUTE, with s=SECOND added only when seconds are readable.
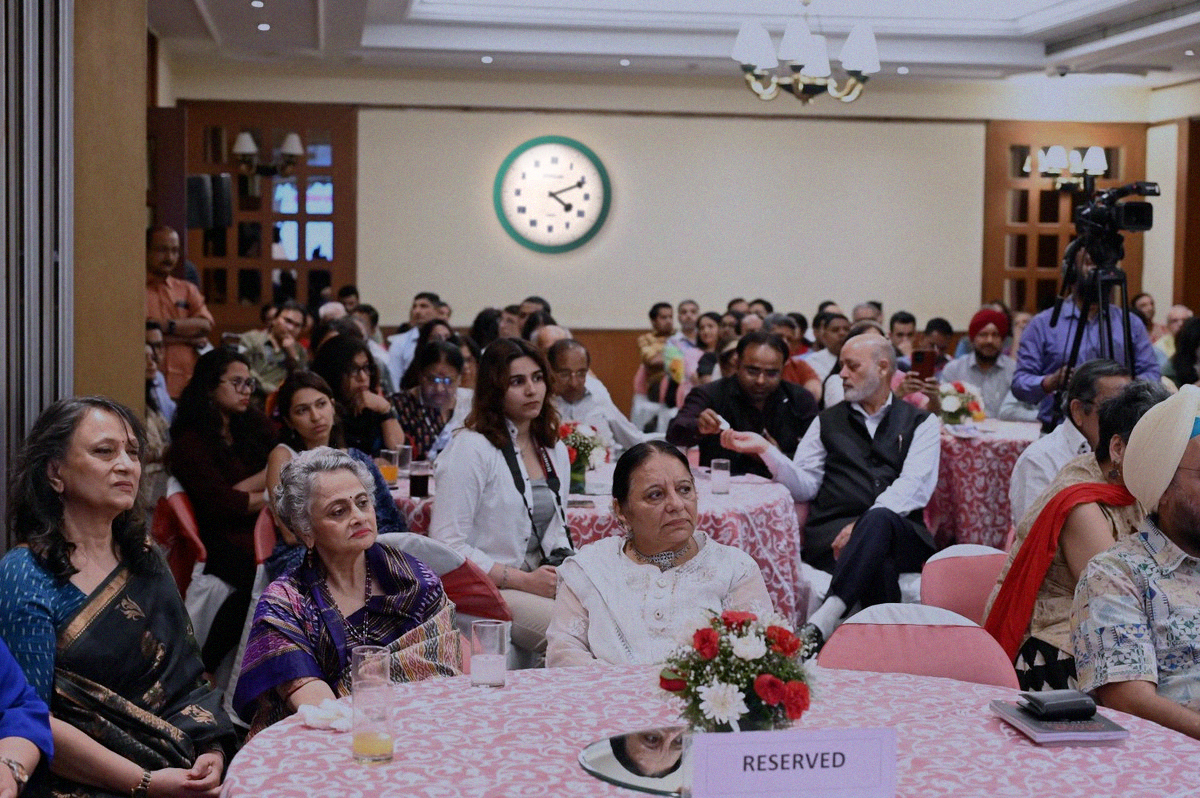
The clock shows h=4 m=11
